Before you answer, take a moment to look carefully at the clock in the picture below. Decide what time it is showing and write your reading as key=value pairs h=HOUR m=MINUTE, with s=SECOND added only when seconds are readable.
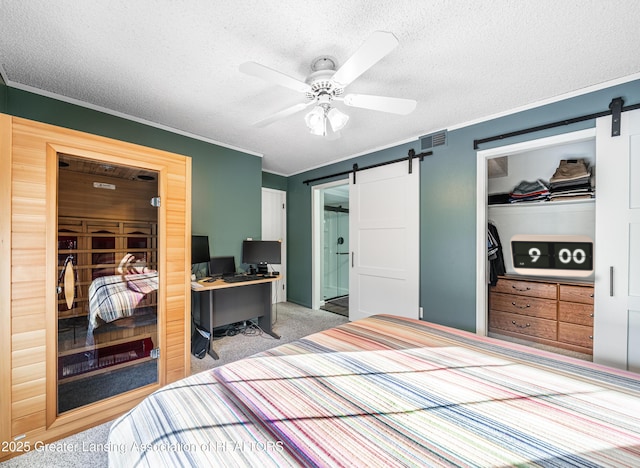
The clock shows h=9 m=0
